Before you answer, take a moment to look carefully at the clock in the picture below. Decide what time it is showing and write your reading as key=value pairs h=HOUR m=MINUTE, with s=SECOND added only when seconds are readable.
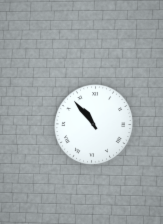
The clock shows h=10 m=53
